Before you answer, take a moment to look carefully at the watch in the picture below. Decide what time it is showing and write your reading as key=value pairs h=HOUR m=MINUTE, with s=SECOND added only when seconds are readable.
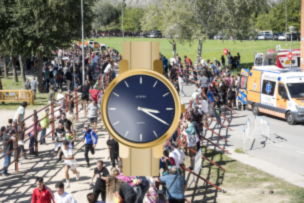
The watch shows h=3 m=20
